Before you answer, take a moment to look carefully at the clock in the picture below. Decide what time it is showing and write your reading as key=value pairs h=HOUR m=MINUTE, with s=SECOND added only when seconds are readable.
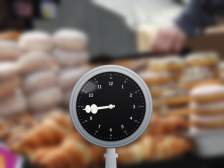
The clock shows h=8 m=44
